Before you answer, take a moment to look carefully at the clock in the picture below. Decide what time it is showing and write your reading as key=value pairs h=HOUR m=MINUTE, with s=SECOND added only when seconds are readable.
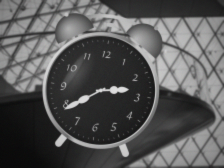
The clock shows h=2 m=39
